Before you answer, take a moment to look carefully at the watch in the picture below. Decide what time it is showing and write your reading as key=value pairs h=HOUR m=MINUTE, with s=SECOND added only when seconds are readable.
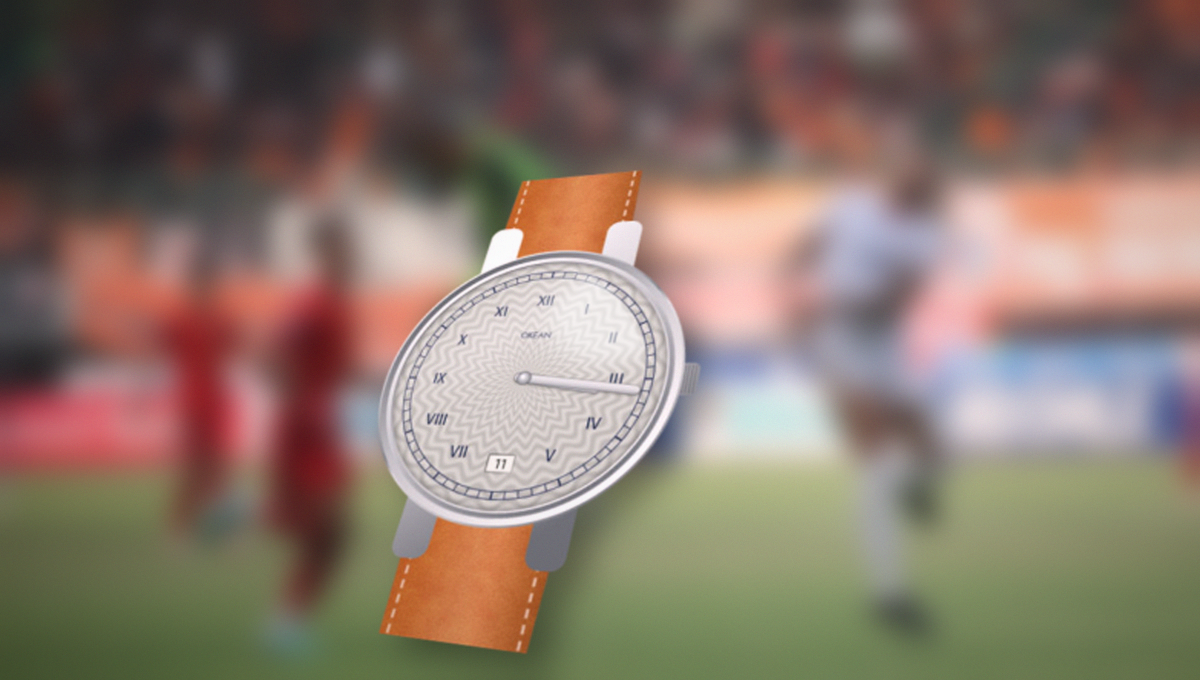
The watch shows h=3 m=16
